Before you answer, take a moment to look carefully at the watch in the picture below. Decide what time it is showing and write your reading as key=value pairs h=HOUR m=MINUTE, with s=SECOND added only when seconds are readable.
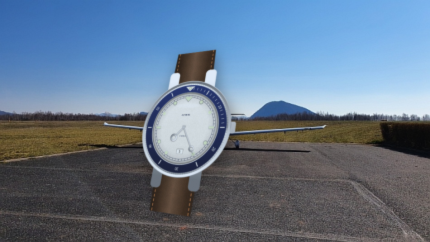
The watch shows h=7 m=25
